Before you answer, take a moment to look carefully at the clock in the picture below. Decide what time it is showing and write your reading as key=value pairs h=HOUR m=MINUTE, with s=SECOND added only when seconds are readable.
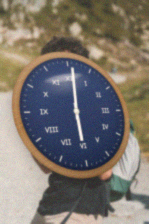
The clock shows h=6 m=1
